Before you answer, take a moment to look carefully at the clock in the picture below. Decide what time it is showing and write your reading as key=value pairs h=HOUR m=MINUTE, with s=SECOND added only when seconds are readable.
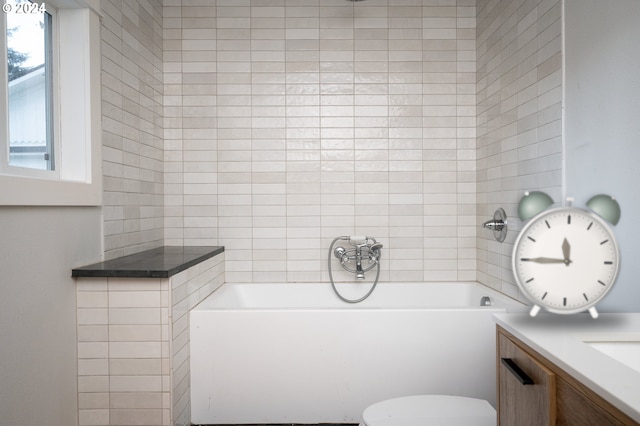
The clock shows h=11 m=45
